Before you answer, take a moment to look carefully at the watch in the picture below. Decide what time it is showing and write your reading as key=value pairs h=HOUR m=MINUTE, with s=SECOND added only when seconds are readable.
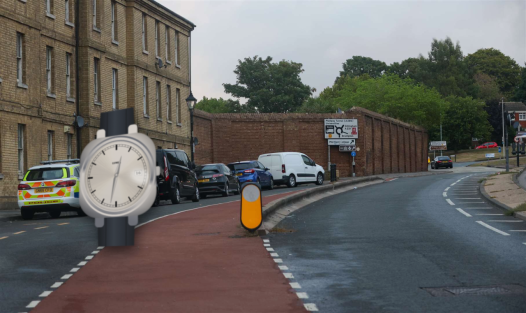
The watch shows h=12 m=32
